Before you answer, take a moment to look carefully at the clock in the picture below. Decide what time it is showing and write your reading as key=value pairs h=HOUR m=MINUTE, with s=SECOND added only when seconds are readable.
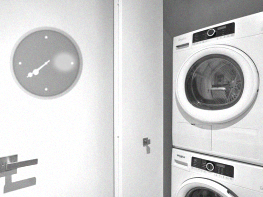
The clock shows h=7 m=39
